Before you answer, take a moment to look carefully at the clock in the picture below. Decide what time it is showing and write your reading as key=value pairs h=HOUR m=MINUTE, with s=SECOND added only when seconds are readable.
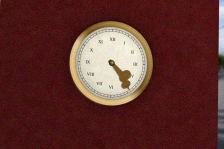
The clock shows h=4 m=24
